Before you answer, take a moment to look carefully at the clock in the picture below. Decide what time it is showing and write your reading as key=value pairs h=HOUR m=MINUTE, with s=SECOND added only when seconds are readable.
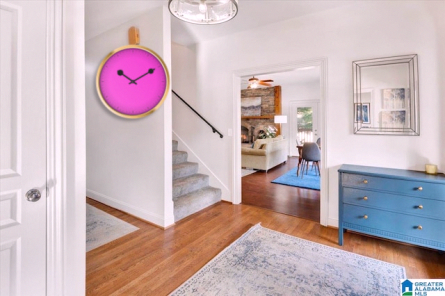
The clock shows h=10 m=10
